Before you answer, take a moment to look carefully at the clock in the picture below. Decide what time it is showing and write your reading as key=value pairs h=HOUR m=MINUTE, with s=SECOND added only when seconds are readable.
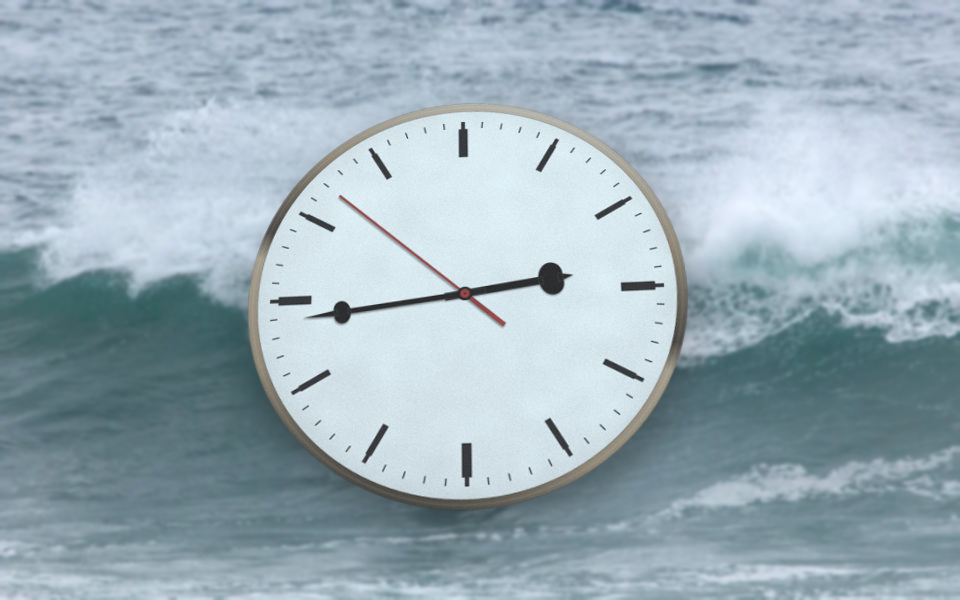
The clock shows h=2 m=43 s=52
